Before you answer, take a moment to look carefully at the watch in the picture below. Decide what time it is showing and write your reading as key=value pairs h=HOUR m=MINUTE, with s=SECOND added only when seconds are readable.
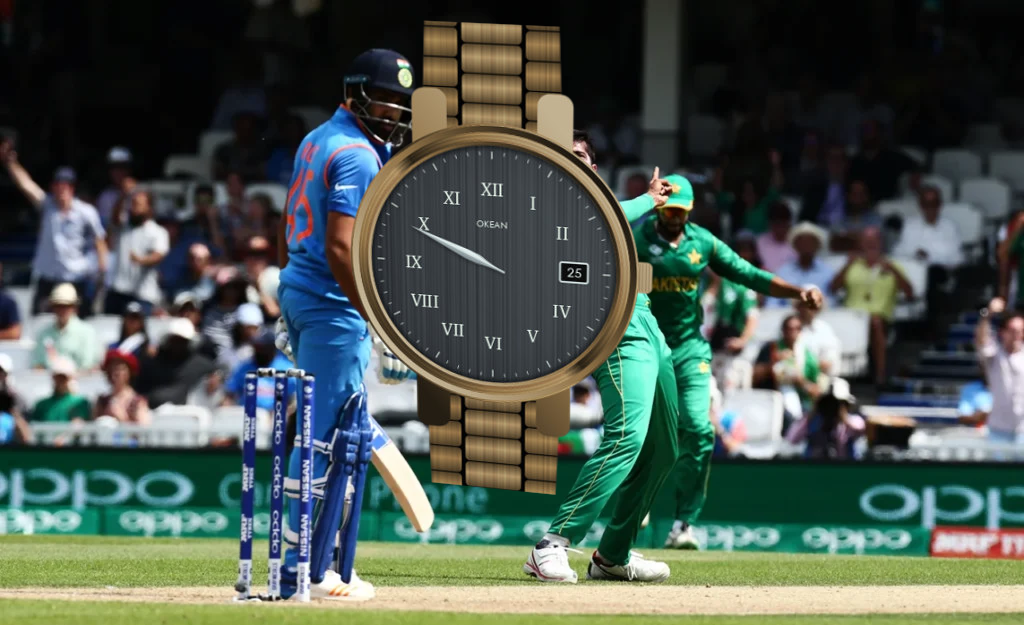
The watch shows h=9 m=49
